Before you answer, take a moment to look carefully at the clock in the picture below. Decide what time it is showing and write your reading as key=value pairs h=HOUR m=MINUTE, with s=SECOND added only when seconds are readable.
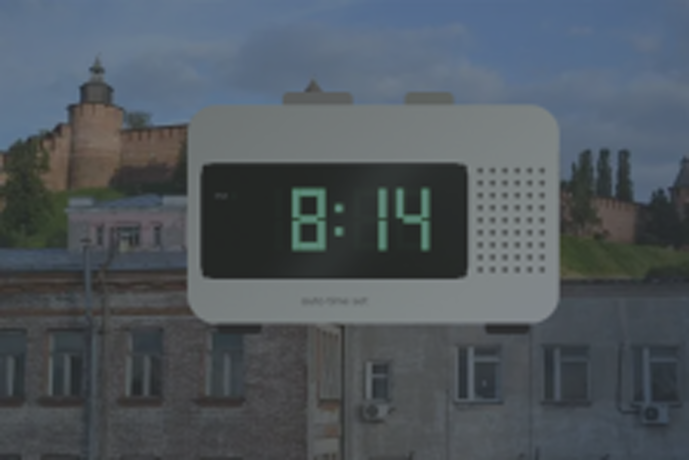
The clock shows h=8 m=14
